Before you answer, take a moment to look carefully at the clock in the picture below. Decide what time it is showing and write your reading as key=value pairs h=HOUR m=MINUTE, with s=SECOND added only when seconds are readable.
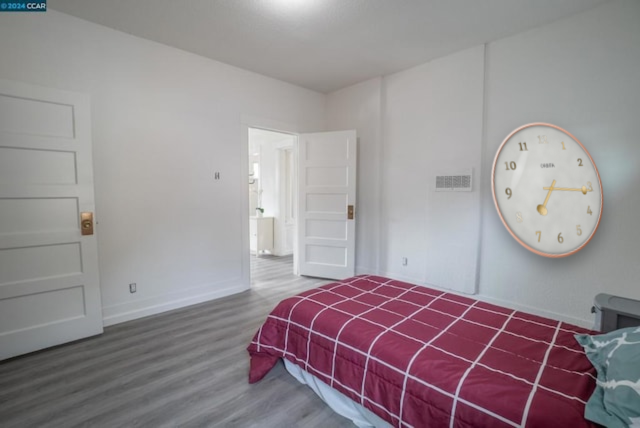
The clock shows h=7 m=16
